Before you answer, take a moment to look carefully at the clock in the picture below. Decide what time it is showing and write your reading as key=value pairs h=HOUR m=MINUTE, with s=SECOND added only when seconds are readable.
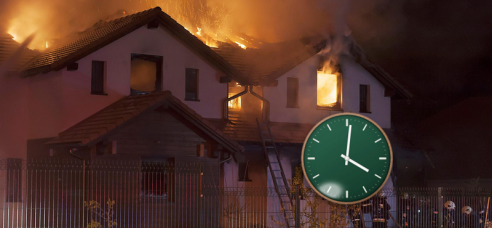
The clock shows h=4 m=1
